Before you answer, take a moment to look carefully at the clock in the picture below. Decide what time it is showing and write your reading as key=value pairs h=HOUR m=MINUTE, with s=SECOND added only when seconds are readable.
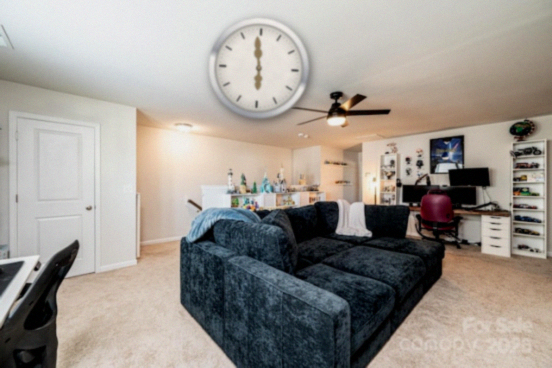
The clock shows h=5 m=59
